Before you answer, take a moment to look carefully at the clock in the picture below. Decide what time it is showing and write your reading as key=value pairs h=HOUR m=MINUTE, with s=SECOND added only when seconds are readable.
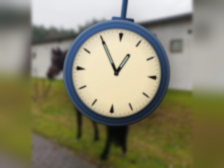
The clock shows h=12 m=55
